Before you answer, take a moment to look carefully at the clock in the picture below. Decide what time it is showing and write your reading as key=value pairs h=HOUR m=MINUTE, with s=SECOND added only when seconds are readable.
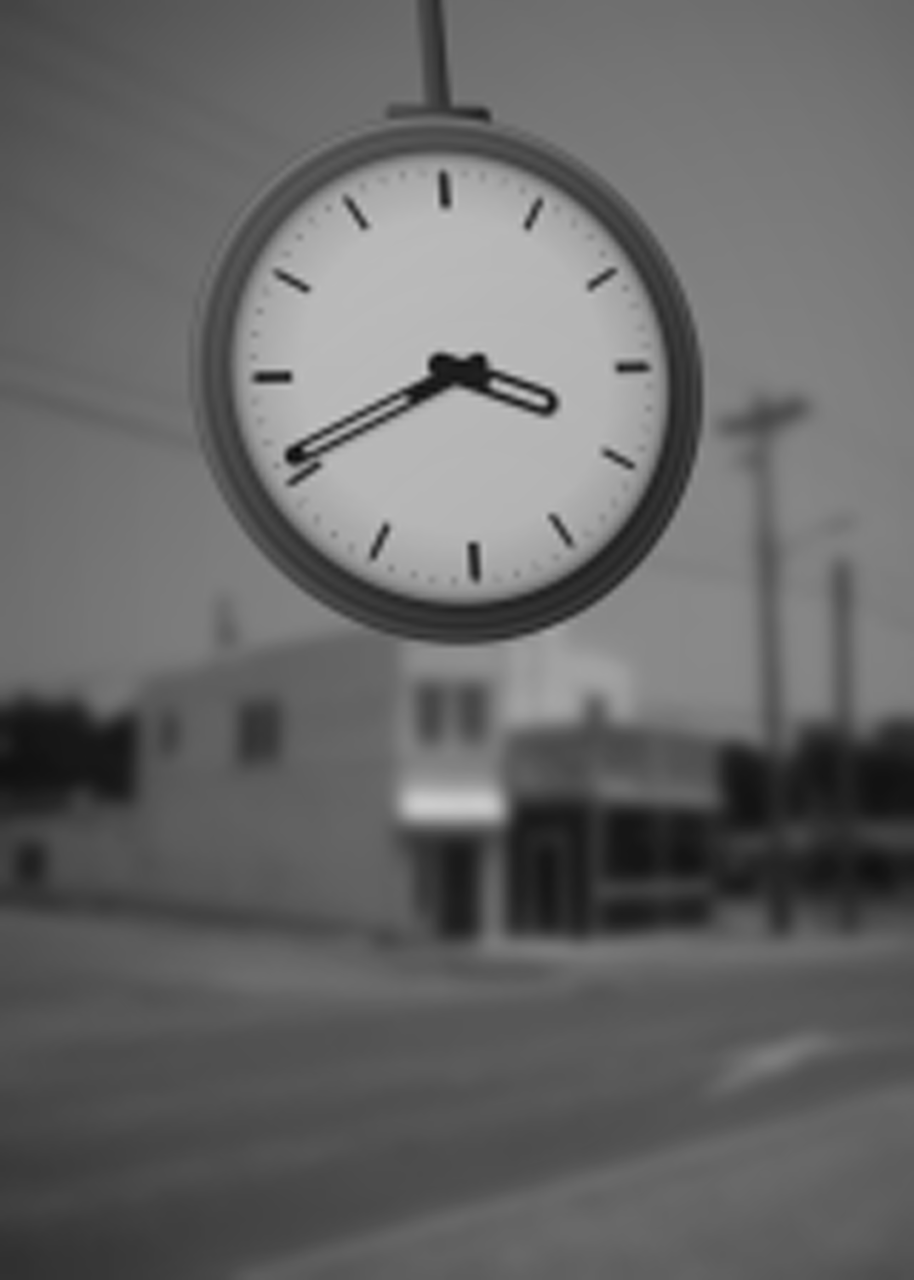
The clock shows h=3 m=41
